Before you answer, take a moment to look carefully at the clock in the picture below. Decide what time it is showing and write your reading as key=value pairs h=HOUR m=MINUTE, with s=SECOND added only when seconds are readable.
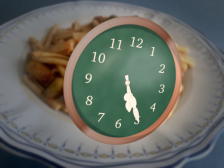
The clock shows h=5 m=25
